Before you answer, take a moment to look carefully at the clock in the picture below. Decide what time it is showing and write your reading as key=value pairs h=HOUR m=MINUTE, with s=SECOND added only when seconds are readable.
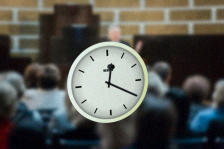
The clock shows h=12 m=20
